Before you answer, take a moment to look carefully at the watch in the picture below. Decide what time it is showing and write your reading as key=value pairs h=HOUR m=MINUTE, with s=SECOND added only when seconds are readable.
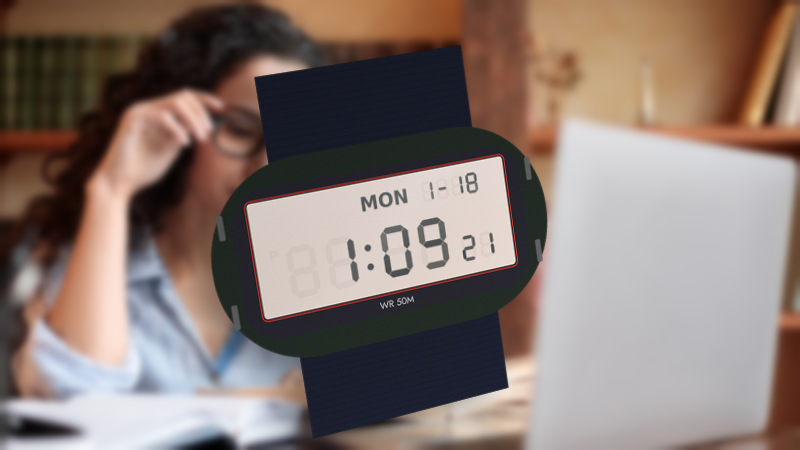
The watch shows h=1 m=9 s=21
